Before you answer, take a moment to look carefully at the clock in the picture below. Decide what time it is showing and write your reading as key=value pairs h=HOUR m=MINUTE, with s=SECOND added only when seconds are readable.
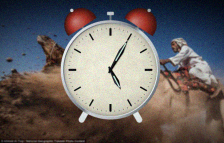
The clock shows h=5 m=5
